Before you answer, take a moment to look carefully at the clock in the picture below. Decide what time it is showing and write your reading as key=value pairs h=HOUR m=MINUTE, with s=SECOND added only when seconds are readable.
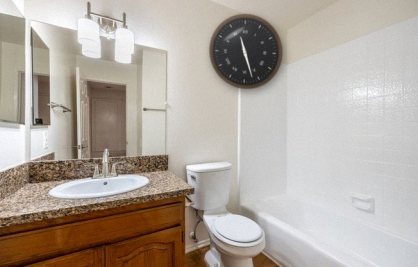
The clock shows h=11 m=27
